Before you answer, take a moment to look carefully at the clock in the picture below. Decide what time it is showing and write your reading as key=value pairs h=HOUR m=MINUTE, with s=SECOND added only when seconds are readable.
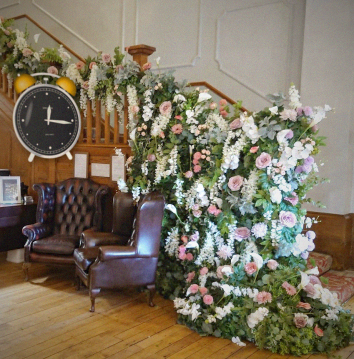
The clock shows h=12 m=16
